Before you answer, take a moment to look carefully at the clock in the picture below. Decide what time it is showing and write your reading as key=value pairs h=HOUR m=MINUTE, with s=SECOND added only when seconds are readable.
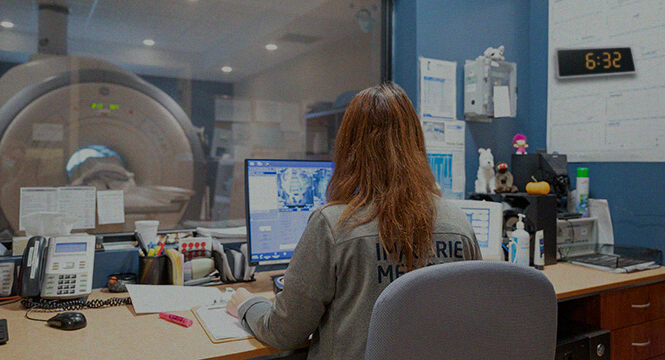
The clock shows h=6 m=32
